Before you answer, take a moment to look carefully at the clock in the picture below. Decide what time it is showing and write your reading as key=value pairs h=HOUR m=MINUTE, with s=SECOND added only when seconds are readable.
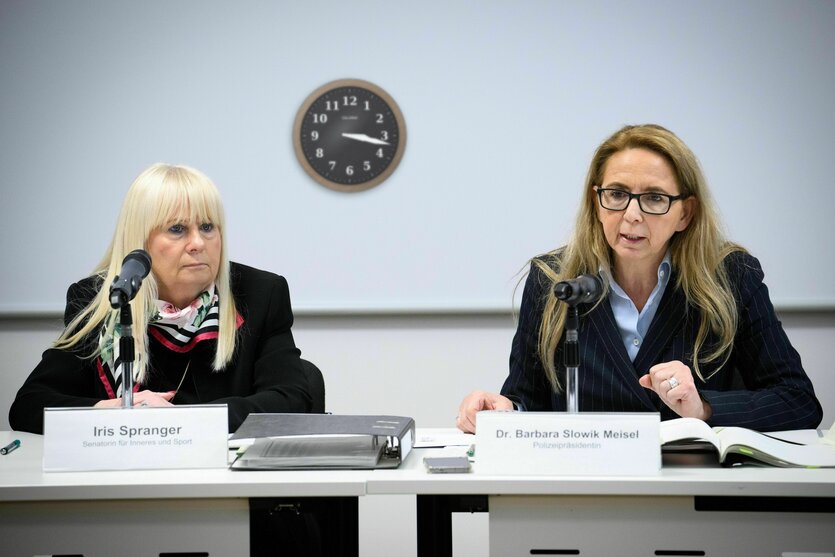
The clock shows h=3 m=17
